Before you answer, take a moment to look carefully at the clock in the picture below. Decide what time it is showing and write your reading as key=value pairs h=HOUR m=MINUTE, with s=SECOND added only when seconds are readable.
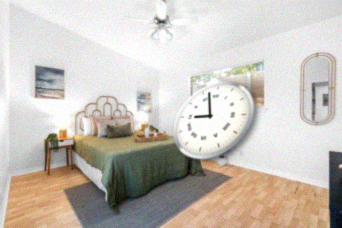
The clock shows h=8 m=57
